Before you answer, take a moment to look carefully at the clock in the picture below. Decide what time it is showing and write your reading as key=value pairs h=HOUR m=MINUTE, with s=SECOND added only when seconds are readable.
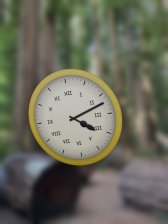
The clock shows h=4 m=12
